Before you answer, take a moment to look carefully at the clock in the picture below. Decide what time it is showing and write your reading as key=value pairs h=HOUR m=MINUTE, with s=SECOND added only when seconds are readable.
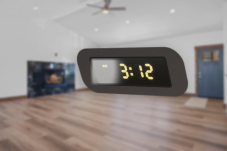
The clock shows h=3 m=12
